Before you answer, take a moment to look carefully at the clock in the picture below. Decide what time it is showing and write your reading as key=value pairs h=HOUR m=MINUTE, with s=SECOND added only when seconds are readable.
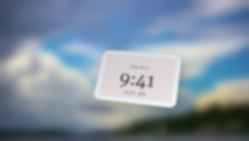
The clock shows h=9 m=41
